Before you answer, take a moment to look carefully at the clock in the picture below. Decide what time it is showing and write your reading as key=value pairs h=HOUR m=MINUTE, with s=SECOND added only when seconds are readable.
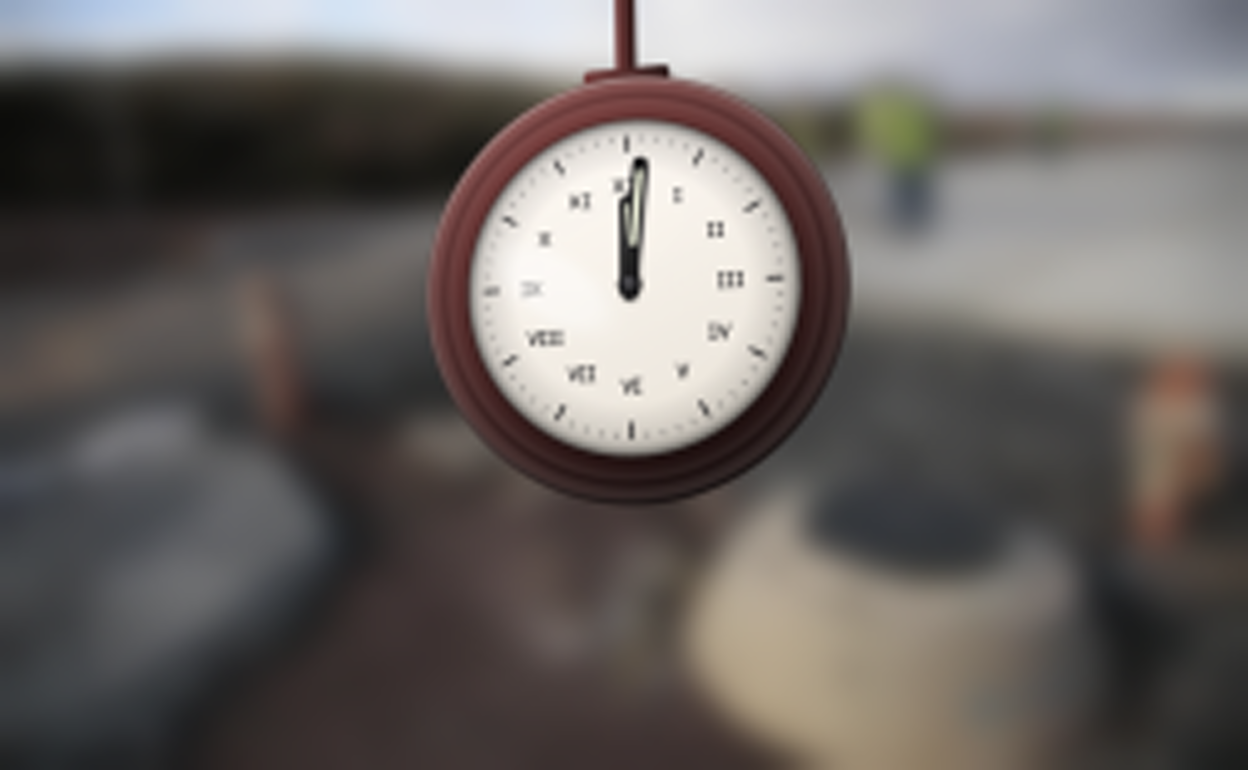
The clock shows h=12 m=1
